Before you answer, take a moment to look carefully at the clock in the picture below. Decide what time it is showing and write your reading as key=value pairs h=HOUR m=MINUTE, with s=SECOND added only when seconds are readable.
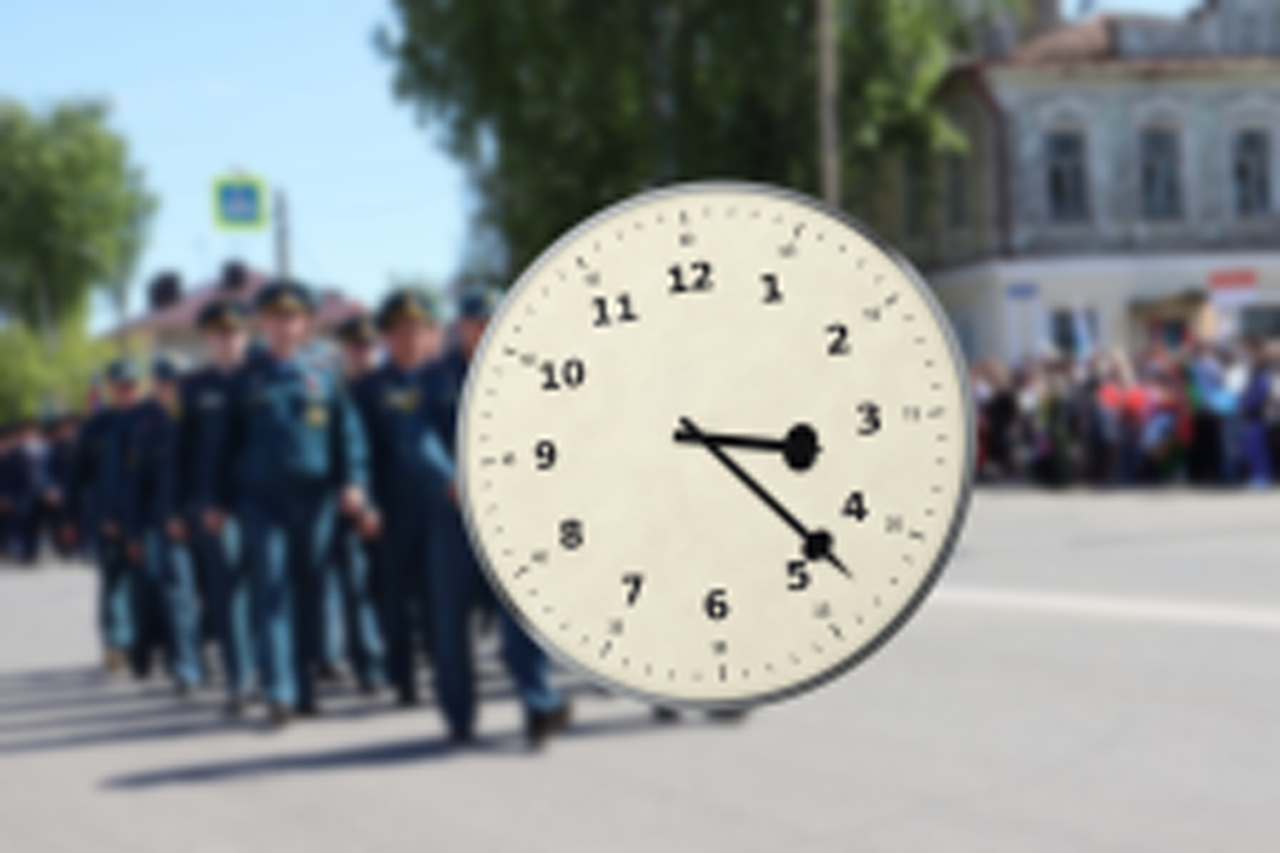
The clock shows h=3 m=23
